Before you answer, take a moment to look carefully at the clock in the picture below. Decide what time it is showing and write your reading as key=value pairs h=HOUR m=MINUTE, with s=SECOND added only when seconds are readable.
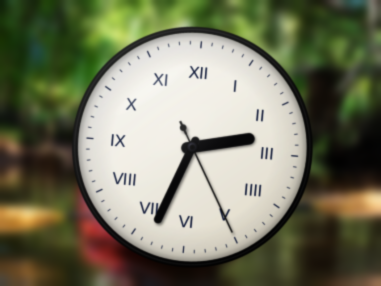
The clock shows h=2 m=33 s=25
